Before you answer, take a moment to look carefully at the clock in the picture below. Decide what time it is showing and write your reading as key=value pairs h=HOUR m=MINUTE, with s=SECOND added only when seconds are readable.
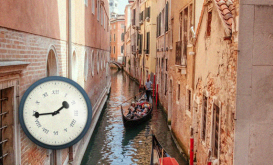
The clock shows h=1 m=44
